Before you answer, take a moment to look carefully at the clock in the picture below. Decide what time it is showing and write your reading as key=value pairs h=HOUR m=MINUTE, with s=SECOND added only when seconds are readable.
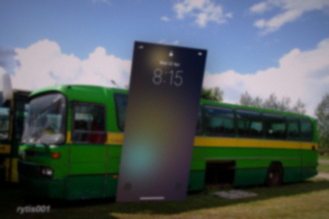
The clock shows h=8 m=15
